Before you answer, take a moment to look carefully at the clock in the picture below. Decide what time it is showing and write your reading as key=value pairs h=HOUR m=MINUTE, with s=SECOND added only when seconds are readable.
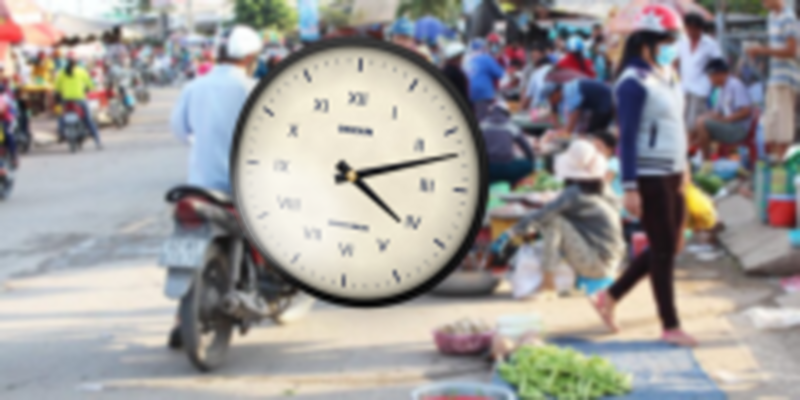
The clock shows h=4 m=12
